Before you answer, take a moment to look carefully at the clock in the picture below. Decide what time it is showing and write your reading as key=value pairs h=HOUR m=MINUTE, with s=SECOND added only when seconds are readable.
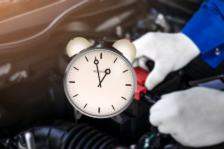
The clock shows h=12 m=58
